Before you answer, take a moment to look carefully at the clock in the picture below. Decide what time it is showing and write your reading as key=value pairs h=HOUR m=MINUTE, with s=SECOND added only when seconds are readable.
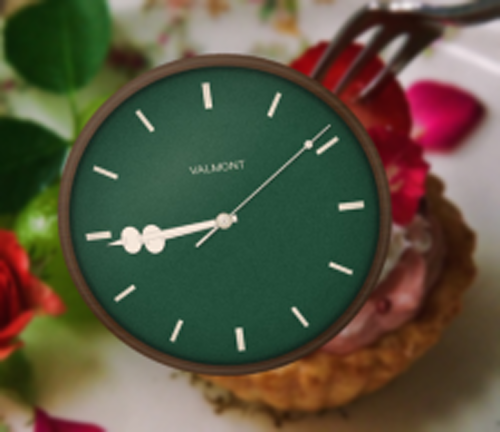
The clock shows h=8 m=44 s=9
